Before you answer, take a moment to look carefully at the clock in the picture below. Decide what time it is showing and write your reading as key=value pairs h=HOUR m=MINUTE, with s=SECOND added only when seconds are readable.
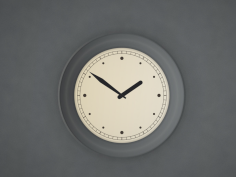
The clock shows h=1 m=51
